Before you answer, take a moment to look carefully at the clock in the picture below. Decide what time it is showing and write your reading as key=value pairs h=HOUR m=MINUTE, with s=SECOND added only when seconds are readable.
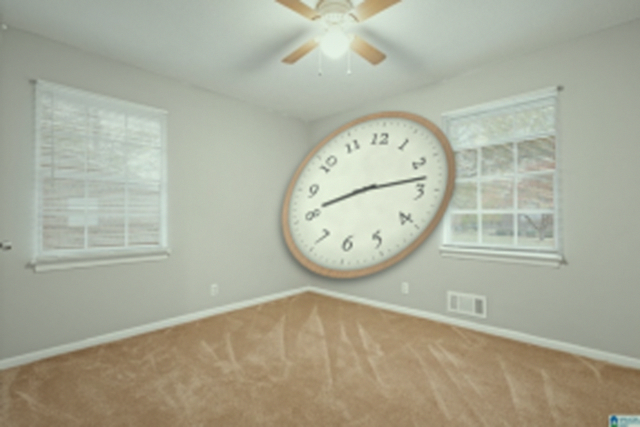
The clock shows h=8 m=13
